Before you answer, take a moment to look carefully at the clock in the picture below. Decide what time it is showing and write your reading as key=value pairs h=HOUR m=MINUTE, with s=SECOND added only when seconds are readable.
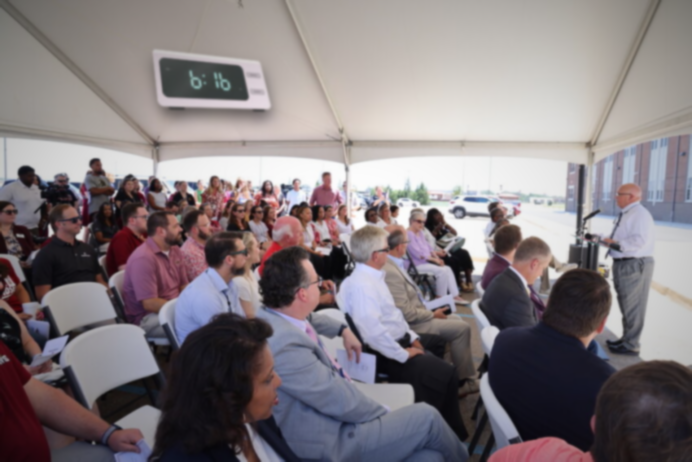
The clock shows h=6 m=16
